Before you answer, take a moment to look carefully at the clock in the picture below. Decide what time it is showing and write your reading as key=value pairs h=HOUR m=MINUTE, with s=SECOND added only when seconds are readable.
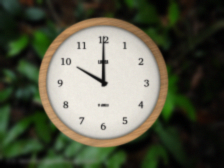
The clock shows h=10 m=0
